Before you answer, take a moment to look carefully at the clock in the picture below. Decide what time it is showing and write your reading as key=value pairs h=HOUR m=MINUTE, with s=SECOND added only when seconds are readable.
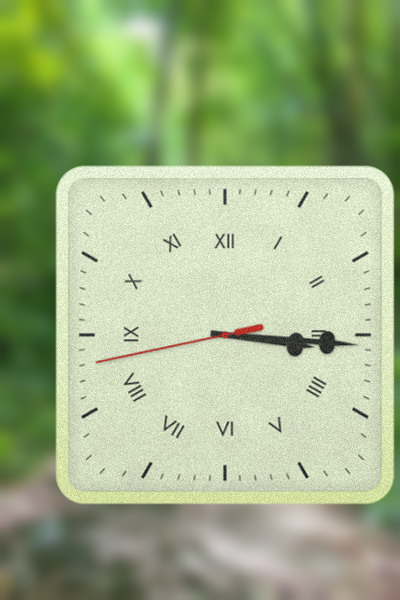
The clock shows h=3 m=15 s=43
